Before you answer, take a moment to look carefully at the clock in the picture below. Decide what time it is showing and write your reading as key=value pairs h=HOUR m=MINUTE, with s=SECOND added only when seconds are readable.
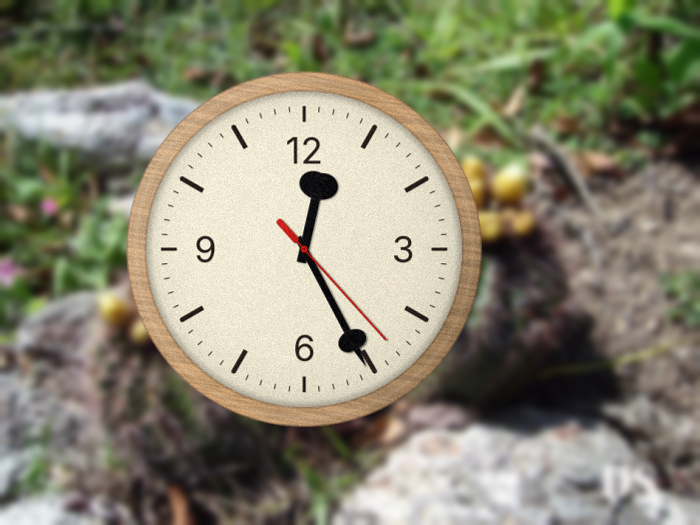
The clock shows h=12 m=25 s=23
